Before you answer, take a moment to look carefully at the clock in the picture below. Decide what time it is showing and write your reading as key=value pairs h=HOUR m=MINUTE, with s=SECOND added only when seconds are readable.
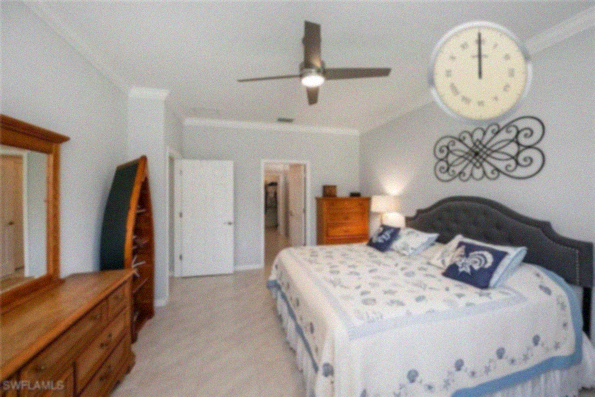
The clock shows h=12 m=0
